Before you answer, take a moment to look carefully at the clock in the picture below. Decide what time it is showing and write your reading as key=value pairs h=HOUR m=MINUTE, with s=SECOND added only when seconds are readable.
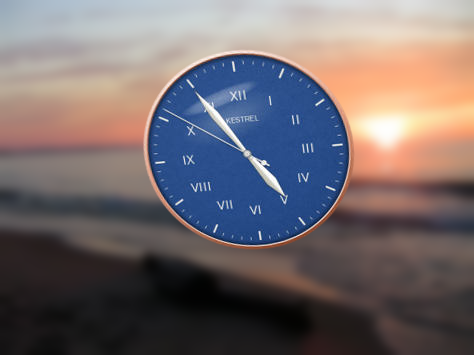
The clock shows h=4 m=54 s=51
